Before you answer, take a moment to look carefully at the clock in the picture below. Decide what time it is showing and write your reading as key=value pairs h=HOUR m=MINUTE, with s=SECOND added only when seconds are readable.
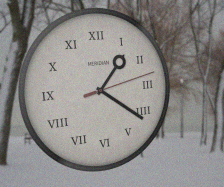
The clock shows h=1 m=21 s=13
